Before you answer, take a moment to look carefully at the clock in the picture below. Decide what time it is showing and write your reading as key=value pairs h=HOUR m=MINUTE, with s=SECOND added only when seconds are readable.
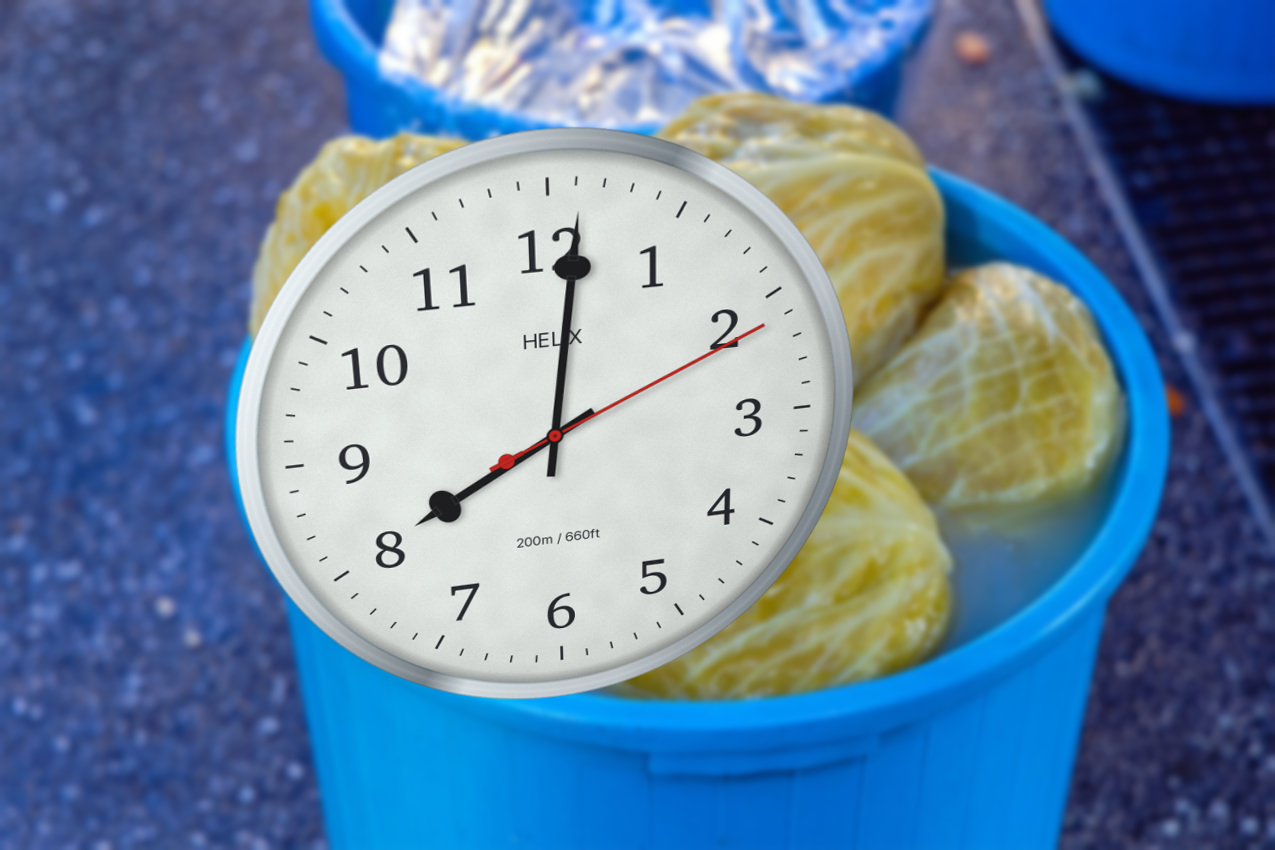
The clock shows h=8 m=1 s=11
